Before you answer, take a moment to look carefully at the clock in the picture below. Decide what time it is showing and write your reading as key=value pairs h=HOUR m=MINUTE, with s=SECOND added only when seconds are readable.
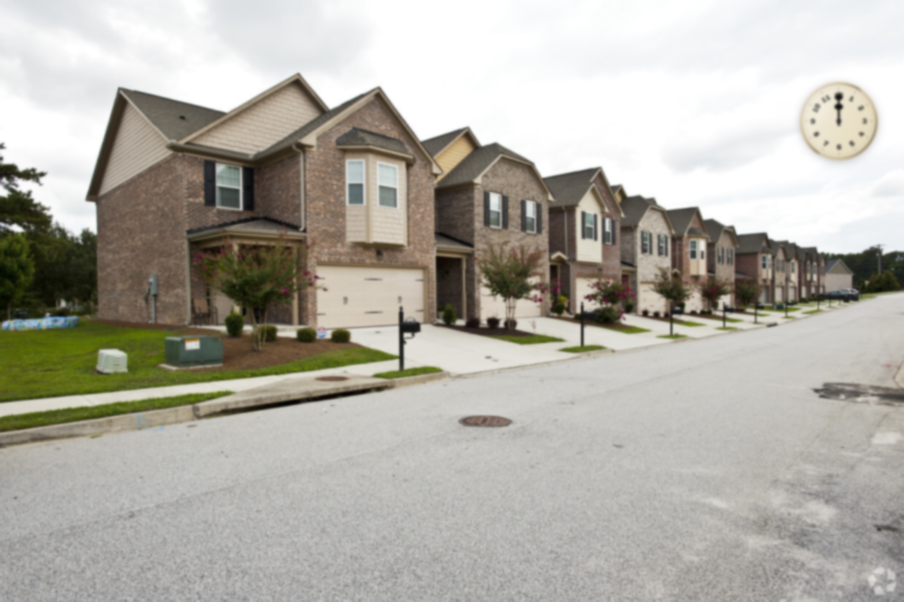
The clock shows h=12 m=0
